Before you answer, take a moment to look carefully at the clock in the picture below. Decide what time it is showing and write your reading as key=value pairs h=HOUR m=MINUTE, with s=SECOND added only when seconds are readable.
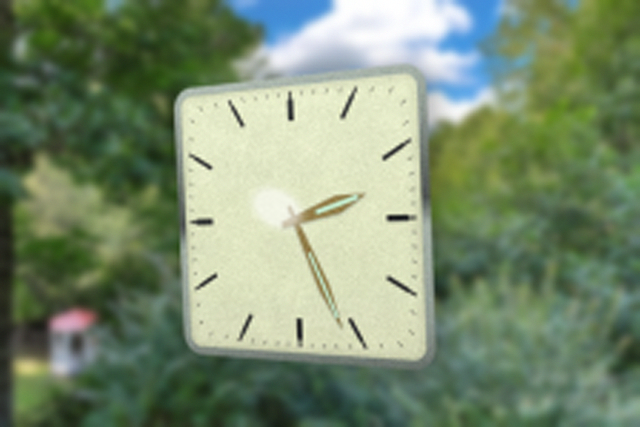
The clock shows h=2 m=26
